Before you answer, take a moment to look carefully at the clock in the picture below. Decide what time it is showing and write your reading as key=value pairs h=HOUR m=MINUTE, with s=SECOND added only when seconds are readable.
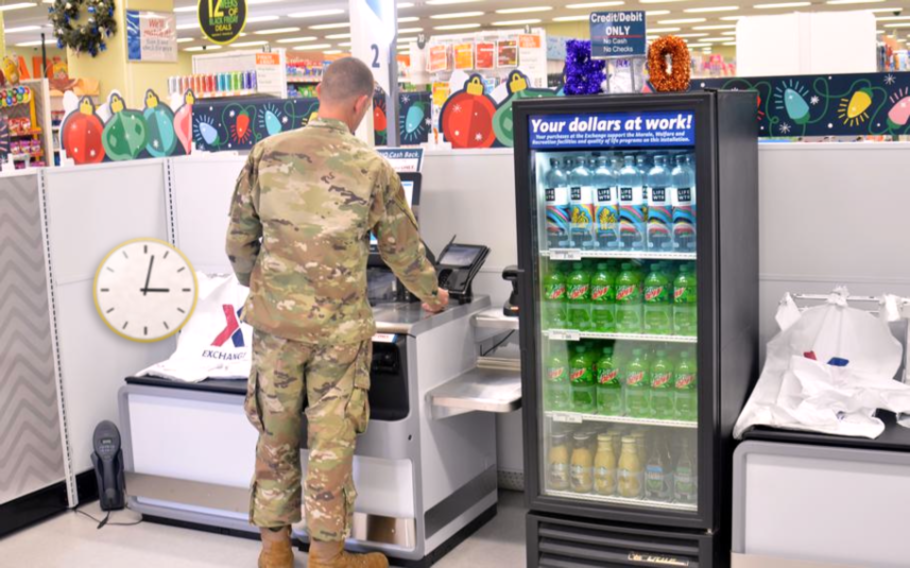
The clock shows h=3 m=2
